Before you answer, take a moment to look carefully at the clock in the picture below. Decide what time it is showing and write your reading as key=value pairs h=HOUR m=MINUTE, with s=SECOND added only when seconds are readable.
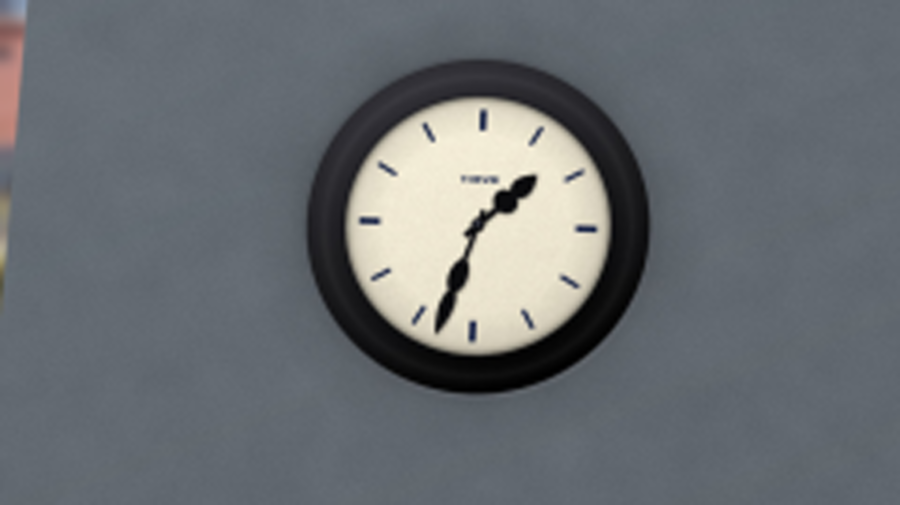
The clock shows h=1 m=33
